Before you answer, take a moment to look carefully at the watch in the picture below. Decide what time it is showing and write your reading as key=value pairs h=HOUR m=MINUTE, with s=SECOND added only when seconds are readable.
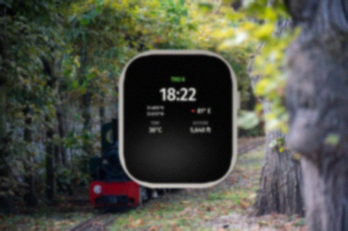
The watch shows h=18 m=22
